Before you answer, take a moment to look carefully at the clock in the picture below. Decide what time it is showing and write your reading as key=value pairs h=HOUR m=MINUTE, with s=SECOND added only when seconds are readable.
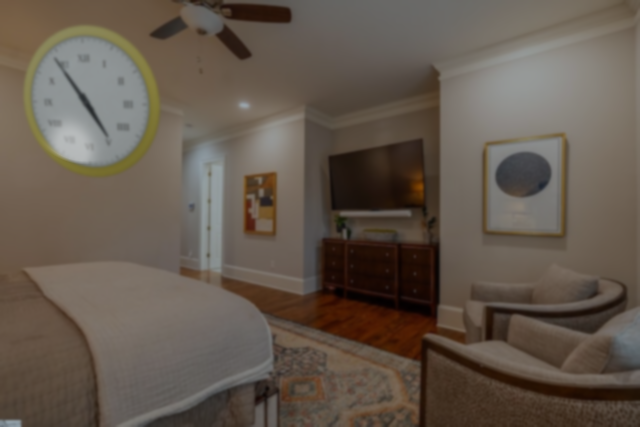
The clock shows h=4 m=54
